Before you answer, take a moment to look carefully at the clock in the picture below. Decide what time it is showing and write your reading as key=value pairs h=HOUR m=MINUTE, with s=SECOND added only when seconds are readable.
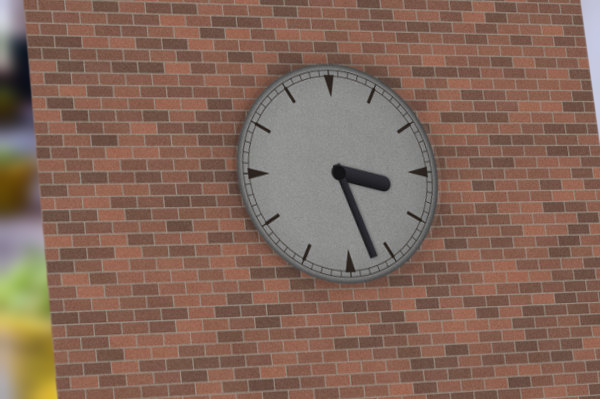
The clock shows h=3 m=27
